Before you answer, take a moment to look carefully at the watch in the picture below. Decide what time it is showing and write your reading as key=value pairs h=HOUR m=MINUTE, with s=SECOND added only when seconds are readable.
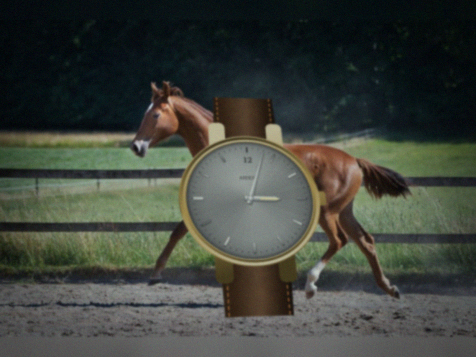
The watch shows h=3 m=3
